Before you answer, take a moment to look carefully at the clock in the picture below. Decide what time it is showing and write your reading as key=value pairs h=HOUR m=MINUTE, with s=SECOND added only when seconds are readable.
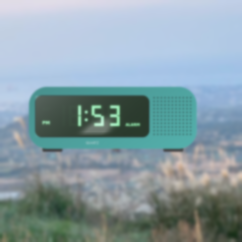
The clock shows h=1 m=53
